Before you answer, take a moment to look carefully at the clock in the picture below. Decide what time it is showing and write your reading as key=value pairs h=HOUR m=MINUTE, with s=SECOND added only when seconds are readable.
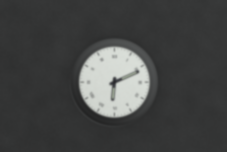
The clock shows h=6 m=11
